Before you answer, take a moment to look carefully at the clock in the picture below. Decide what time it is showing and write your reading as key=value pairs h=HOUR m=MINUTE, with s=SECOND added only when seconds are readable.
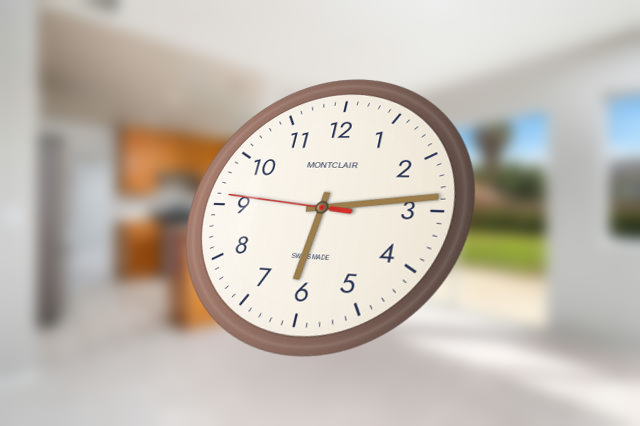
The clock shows h=6 m=13 s=46
